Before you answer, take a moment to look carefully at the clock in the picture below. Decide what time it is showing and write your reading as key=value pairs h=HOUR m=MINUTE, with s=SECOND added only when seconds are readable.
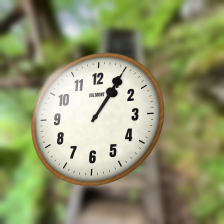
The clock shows h=1 m=5
